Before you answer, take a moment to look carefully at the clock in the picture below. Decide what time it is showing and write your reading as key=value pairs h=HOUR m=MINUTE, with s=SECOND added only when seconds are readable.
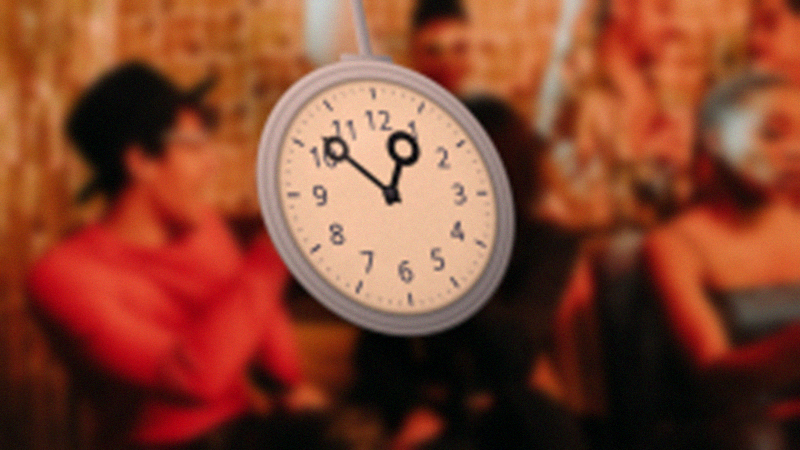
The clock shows h=12 m=52
